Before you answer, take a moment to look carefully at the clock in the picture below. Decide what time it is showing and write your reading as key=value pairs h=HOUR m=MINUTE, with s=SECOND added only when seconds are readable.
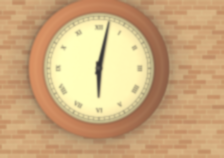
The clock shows h=6 m=2
